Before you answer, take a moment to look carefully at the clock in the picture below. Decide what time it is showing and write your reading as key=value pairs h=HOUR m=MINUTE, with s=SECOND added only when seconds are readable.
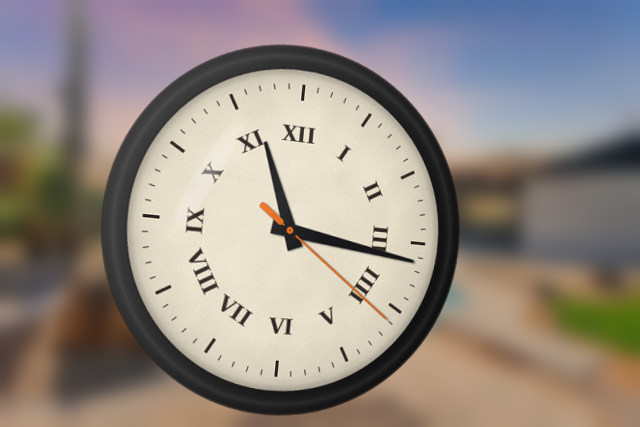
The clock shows h=11 m=16 s=21
